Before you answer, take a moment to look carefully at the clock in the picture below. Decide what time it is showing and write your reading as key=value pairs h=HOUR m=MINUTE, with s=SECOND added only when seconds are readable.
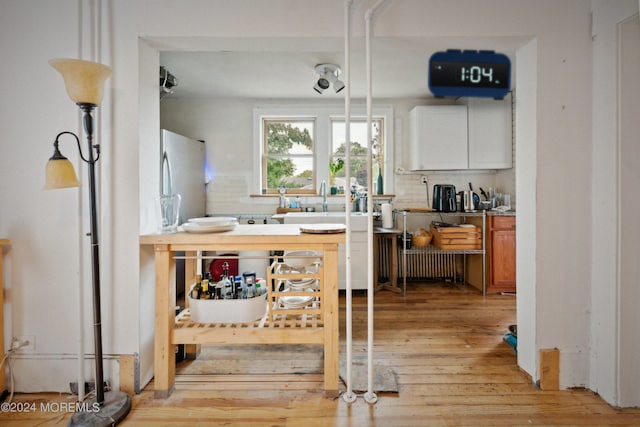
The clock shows h=1 m=4
